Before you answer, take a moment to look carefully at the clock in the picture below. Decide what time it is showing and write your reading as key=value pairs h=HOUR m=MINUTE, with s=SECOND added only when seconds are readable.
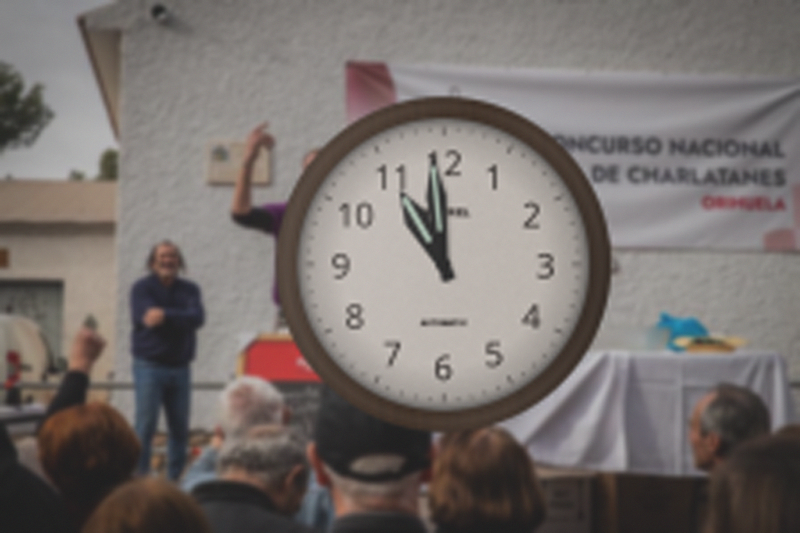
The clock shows h=10 m=59
